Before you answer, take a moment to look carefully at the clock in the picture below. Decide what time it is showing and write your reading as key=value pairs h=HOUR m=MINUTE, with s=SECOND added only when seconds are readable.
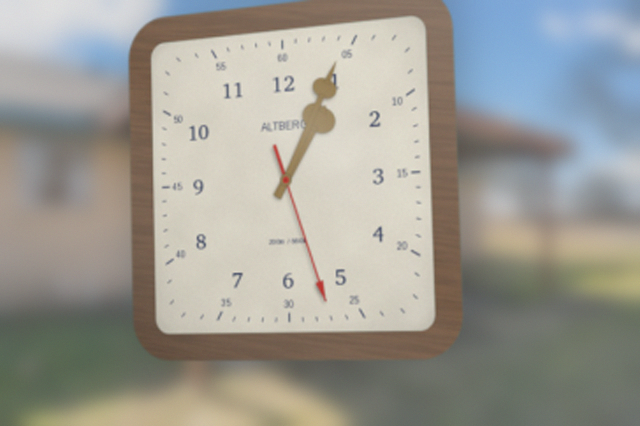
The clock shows h=1 m=4 s=27
